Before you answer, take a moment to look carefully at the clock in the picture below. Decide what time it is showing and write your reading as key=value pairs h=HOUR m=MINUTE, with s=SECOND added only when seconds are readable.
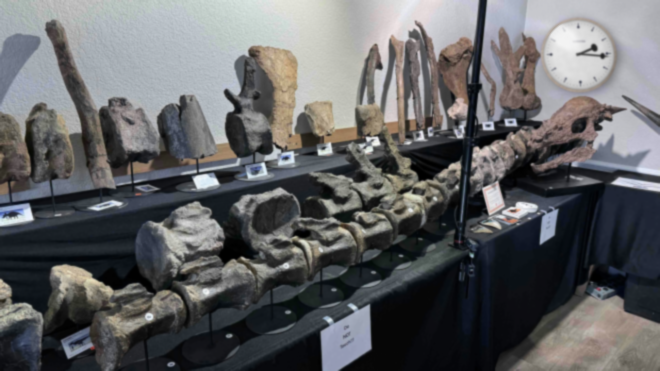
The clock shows h=2 m=16
